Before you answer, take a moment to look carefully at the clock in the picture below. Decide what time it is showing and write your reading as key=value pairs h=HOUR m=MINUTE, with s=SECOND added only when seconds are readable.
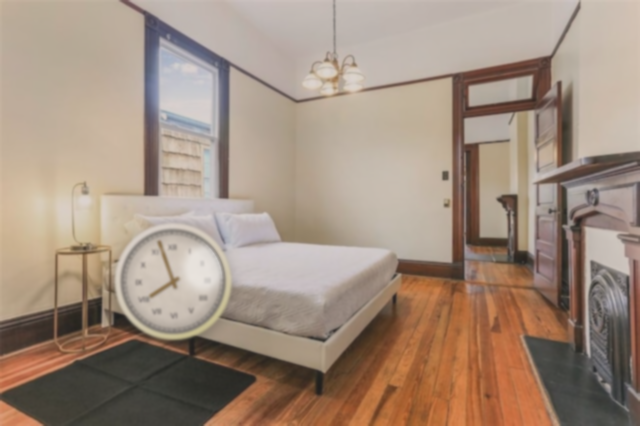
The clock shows h=7 m=57
